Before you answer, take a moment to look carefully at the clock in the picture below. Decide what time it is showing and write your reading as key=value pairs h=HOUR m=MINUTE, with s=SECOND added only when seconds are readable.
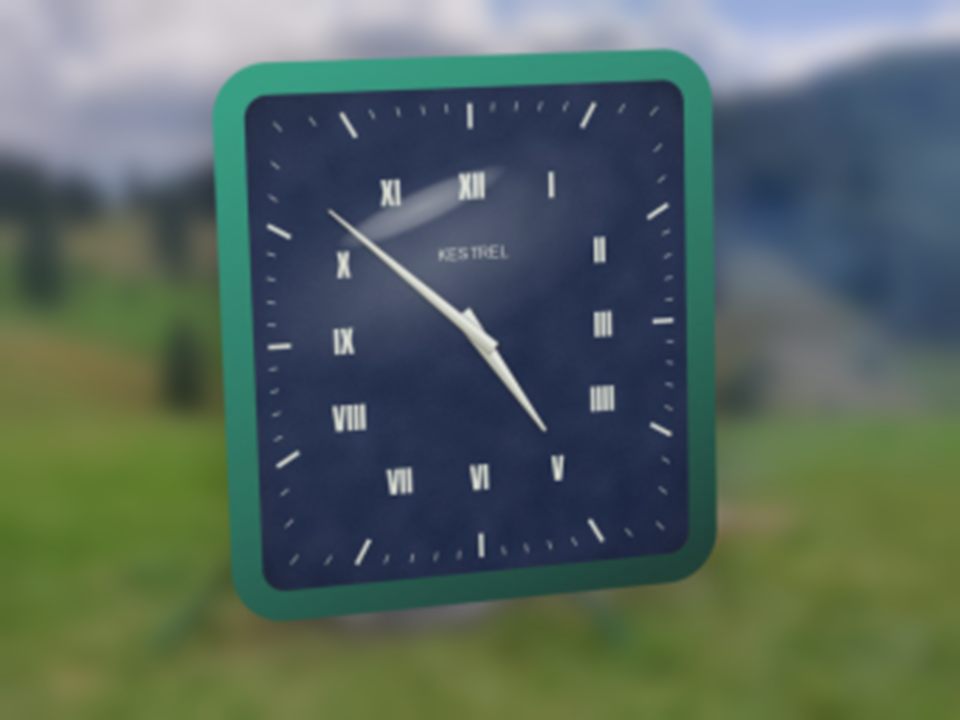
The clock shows h=4 m=52
